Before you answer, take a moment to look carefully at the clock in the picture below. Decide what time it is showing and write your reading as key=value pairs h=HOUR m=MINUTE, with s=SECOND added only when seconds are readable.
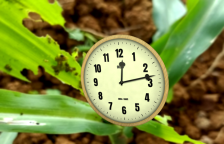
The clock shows h=12 m=13
